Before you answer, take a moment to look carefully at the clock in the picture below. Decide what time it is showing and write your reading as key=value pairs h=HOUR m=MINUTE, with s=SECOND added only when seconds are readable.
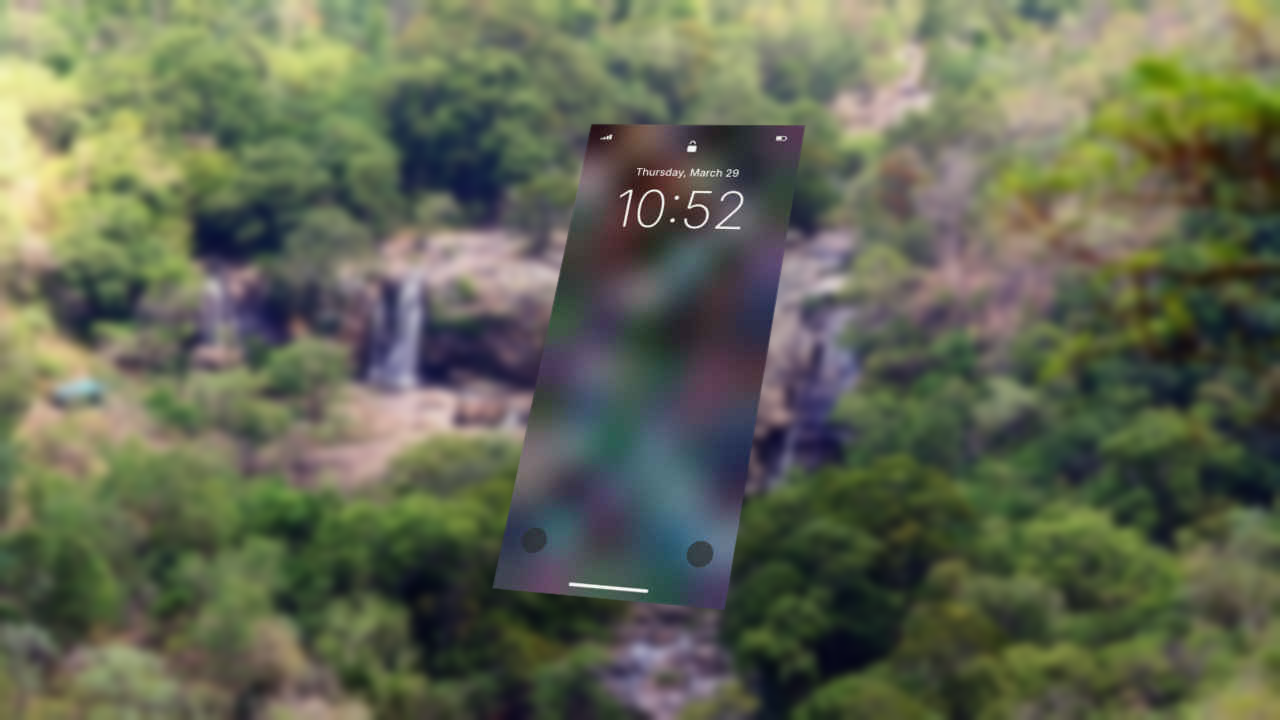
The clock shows h=10 m=52
